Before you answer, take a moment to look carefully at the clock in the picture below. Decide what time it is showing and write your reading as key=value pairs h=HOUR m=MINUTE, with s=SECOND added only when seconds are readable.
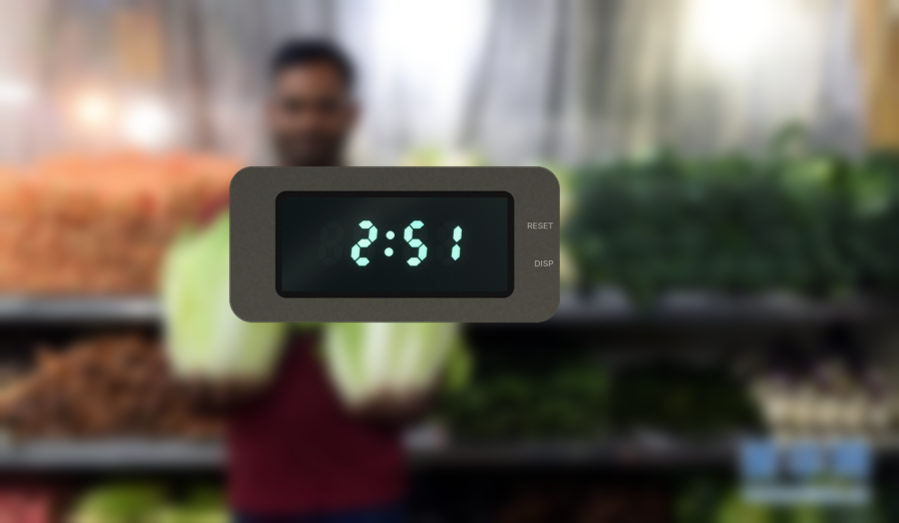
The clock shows h=2 m=51
